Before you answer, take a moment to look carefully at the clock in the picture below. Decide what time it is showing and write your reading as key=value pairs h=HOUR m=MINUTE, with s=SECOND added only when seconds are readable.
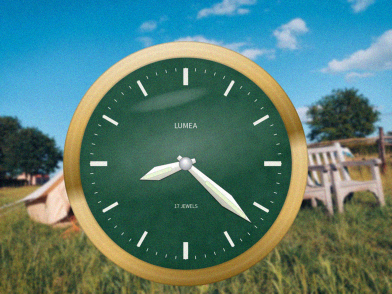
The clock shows h=8 m=22
